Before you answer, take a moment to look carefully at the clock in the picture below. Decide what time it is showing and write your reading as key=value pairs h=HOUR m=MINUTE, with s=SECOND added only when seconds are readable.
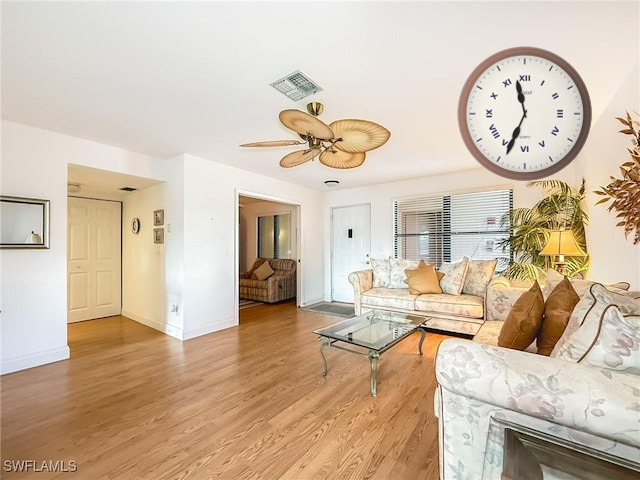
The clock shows h=11 m=34
